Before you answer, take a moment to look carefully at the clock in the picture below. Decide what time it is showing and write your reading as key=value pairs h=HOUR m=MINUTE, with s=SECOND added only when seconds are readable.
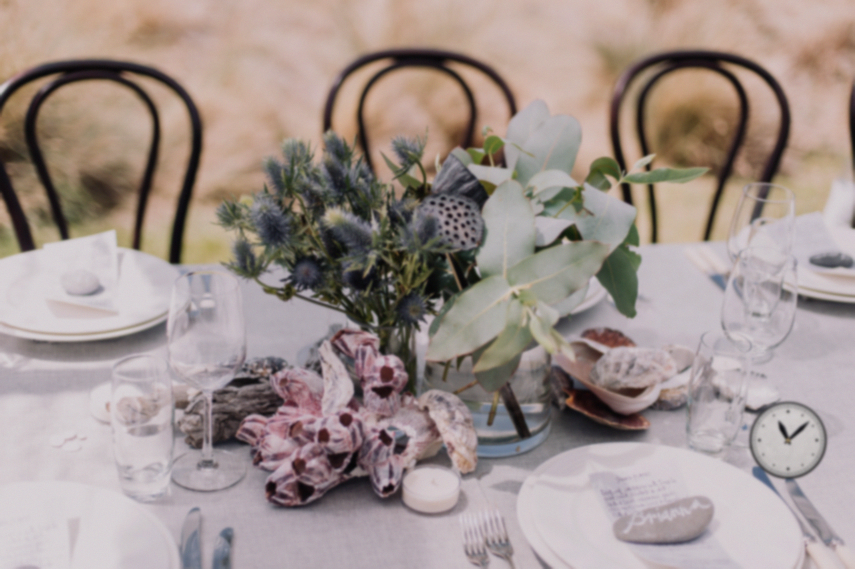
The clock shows h=11 m=8
